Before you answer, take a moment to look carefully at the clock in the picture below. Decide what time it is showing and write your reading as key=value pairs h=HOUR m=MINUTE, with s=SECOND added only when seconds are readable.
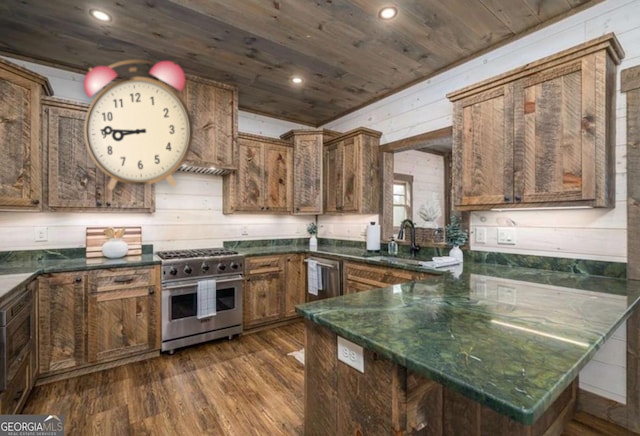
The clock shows h=8 m=46
